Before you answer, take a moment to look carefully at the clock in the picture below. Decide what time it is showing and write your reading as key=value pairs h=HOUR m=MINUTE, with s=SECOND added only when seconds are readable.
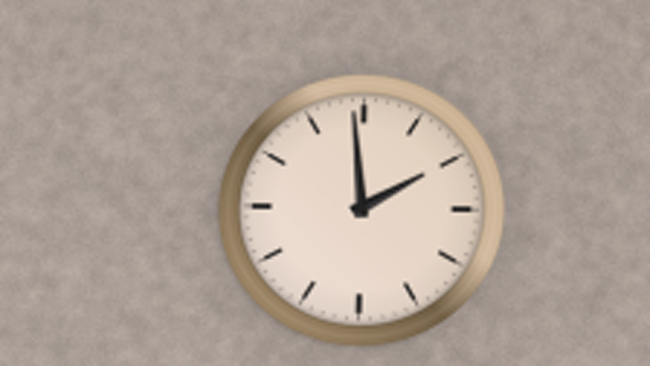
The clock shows h=1 m=59
